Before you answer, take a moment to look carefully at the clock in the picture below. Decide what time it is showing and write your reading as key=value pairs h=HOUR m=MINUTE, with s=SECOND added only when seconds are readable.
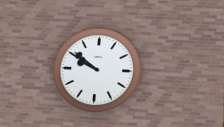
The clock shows h=9 m=51
